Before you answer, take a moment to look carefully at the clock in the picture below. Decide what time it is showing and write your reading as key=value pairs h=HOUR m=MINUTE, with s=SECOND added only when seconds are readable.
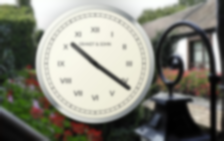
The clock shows h=10 m=21
